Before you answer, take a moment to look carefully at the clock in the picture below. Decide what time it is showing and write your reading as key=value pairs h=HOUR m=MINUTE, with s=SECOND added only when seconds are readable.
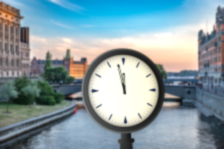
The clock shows h=11 m=58
